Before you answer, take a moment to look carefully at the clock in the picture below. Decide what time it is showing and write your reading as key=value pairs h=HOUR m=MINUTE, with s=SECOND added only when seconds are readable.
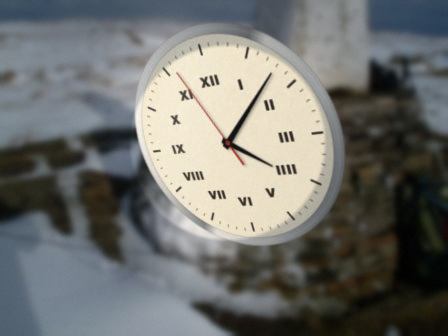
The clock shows h=4 m=7 s=56
